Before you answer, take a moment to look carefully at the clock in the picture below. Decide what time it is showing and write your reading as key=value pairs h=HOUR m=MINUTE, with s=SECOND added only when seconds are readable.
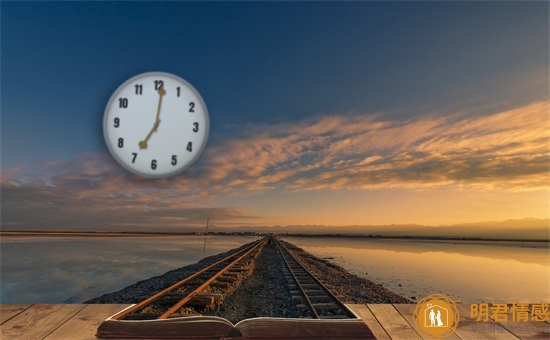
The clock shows h=7 m=1
